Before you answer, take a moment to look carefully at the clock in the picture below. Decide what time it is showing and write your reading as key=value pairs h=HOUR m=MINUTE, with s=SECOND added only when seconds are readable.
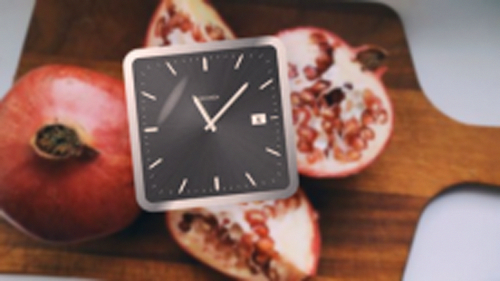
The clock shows h=11 m=8
